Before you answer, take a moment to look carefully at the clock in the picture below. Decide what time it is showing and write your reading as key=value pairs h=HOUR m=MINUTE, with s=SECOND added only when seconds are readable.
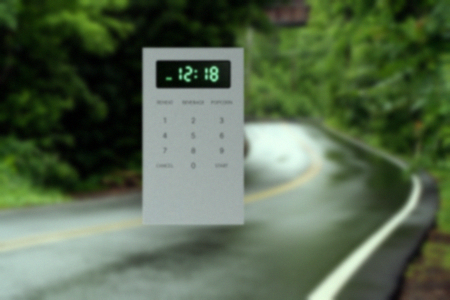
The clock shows h=12 m=18
